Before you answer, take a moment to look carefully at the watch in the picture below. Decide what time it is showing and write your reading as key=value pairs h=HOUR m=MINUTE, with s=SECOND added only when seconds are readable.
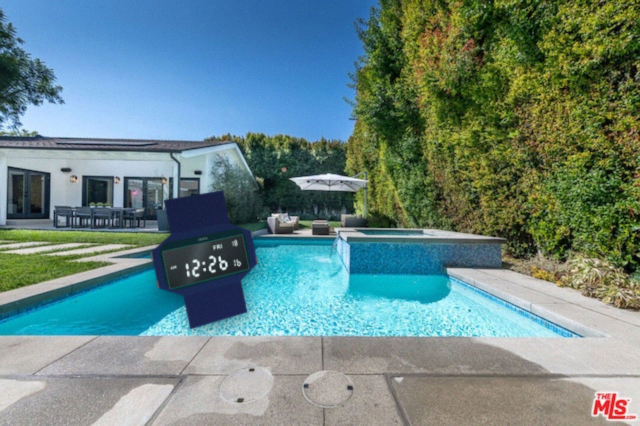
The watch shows h=12 m=26
